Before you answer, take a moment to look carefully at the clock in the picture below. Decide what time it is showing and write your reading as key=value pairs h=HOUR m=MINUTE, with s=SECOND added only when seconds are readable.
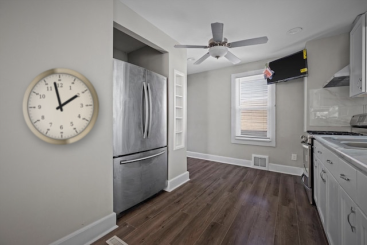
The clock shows h=1 m=58
